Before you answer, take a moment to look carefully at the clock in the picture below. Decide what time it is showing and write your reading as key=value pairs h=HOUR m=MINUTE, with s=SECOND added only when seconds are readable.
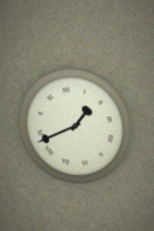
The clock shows h=1 m=43
